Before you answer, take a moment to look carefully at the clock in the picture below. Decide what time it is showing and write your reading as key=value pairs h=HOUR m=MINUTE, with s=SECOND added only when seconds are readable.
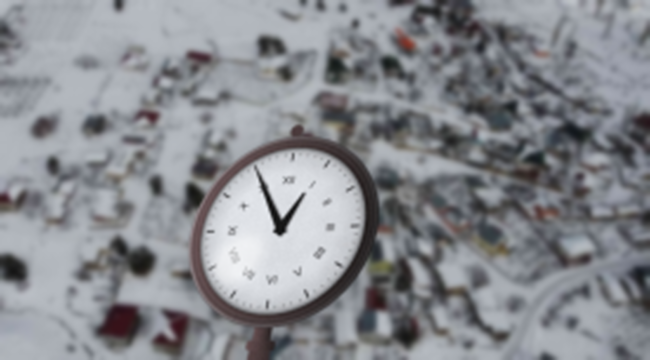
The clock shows h=12 m=55
